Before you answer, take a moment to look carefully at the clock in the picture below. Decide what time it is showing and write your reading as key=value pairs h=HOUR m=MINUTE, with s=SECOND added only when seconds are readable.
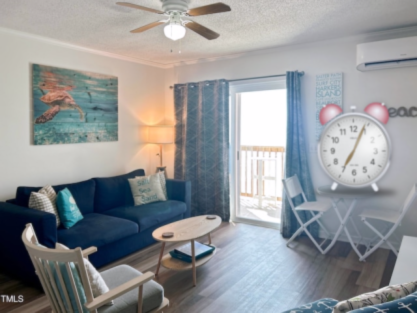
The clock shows h=7 m=4
